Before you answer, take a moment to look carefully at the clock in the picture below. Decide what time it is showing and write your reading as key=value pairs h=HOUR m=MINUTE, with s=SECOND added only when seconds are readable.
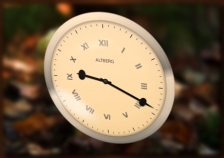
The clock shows h=9 m=19
